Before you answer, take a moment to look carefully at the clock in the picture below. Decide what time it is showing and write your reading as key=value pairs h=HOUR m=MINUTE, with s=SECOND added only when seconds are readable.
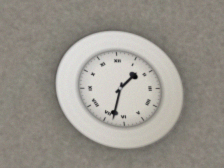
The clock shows h=1 m=33
